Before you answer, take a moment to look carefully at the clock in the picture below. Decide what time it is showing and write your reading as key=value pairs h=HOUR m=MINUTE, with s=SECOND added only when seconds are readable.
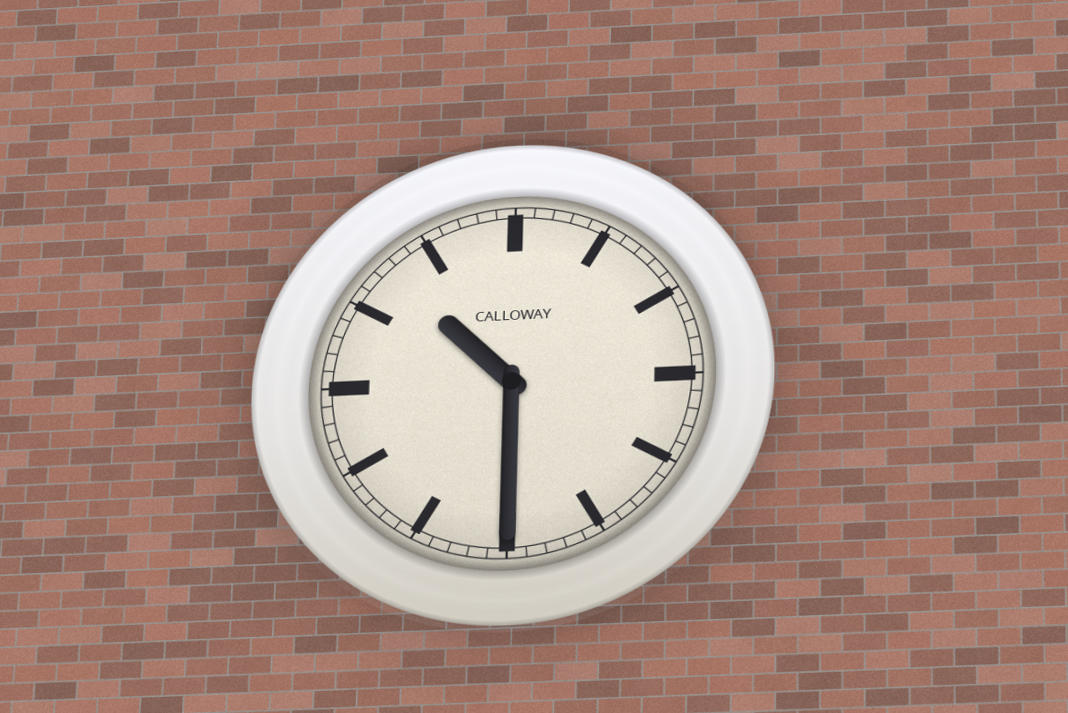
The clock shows h=10 m=30
